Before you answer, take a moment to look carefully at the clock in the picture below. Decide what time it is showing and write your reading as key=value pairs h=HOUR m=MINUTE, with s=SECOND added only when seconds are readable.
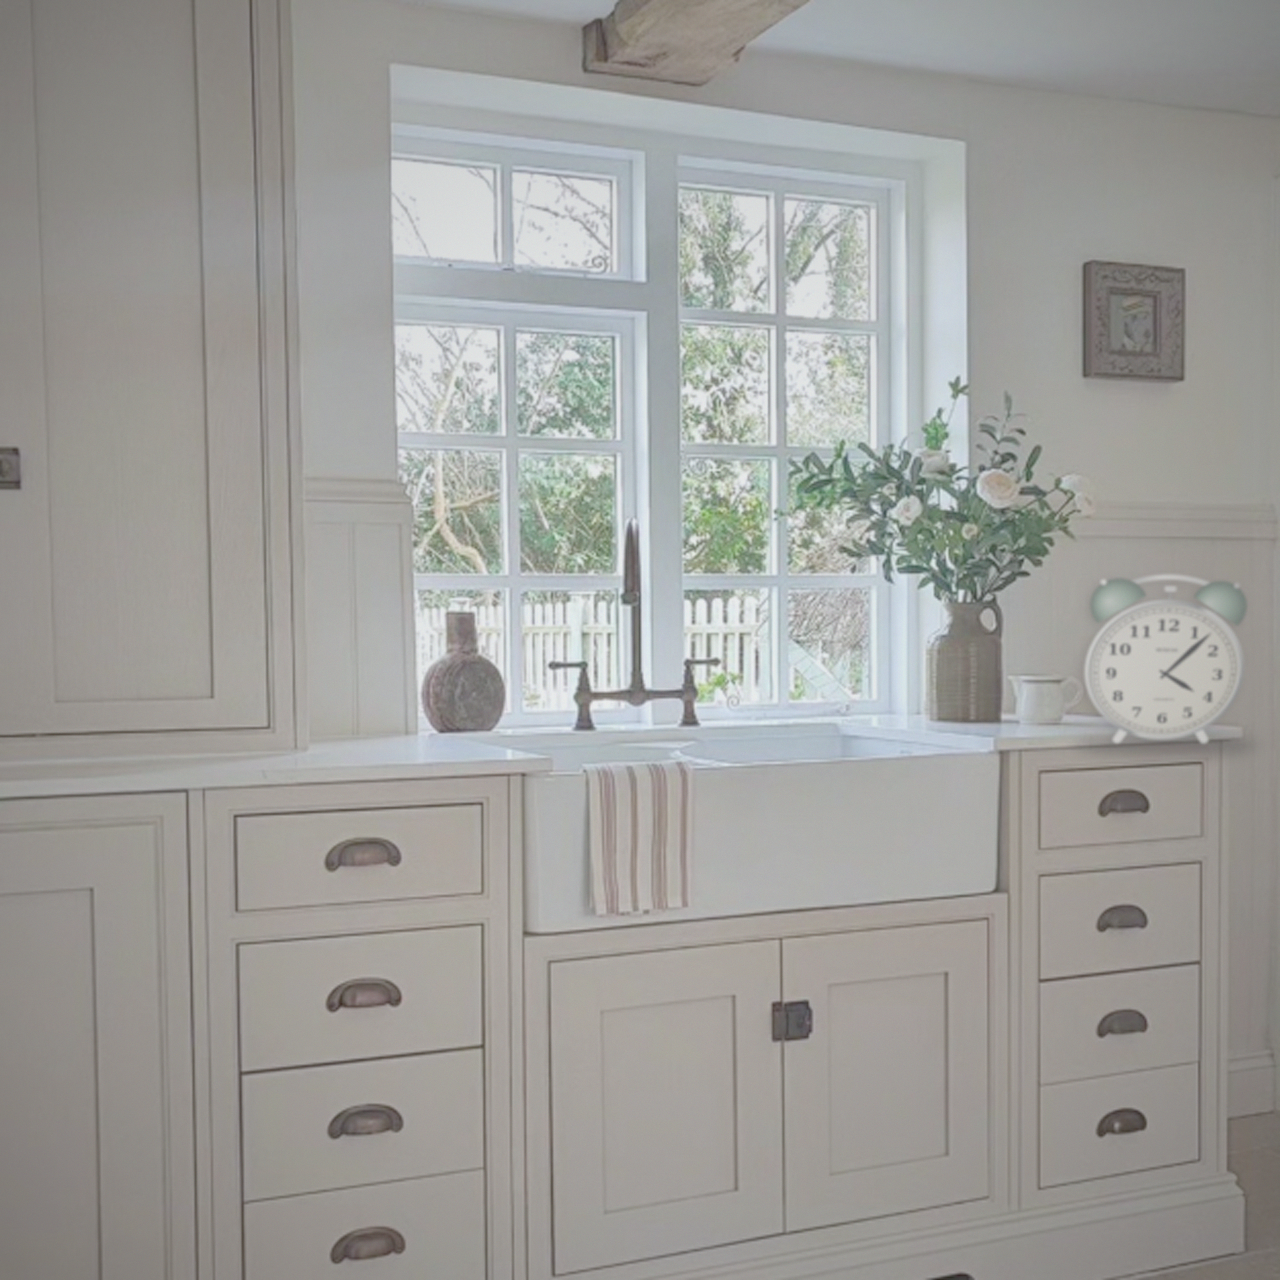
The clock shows h=4 m=7
